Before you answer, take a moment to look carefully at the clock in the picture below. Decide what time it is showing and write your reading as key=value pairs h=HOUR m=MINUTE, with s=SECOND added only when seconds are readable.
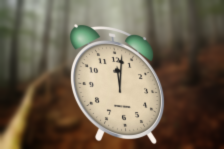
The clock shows h=12 m=2
